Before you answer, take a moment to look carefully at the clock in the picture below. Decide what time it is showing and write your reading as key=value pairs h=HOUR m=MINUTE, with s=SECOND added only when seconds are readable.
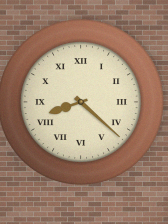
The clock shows h=8 m=22
